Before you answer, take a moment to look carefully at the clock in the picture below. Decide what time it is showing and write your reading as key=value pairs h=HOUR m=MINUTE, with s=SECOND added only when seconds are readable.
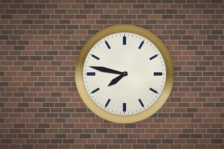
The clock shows h=7 m=47
